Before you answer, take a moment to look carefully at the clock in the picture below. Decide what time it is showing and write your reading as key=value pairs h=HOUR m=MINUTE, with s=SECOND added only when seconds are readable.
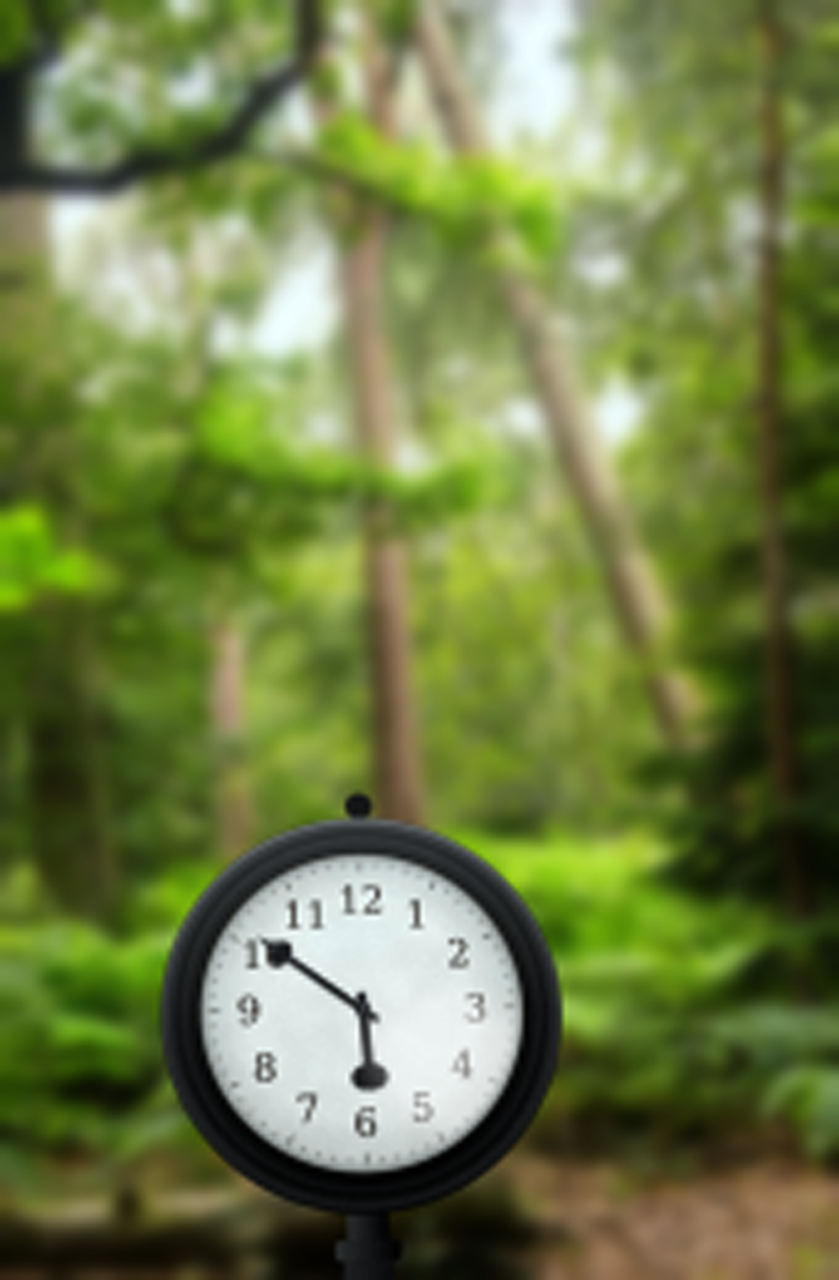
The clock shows h=5 m=51
